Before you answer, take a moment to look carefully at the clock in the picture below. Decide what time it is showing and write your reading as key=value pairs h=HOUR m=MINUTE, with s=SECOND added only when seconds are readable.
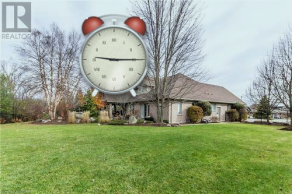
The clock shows h=9 m=15
